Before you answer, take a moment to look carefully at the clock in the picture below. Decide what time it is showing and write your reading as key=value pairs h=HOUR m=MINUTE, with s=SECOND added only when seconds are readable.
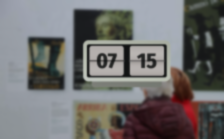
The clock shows h=7 m=15
